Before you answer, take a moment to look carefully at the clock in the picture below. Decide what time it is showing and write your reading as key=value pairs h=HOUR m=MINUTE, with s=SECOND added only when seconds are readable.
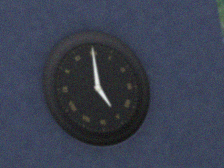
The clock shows h=5 m=0
